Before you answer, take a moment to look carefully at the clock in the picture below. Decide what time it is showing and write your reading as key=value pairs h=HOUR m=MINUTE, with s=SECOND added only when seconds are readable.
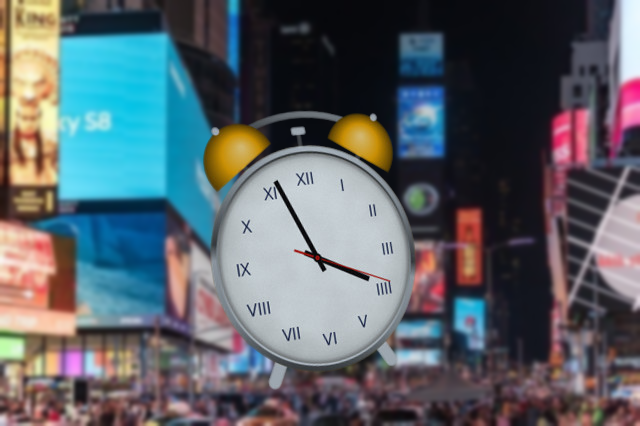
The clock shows h=3 m=56 s=19
